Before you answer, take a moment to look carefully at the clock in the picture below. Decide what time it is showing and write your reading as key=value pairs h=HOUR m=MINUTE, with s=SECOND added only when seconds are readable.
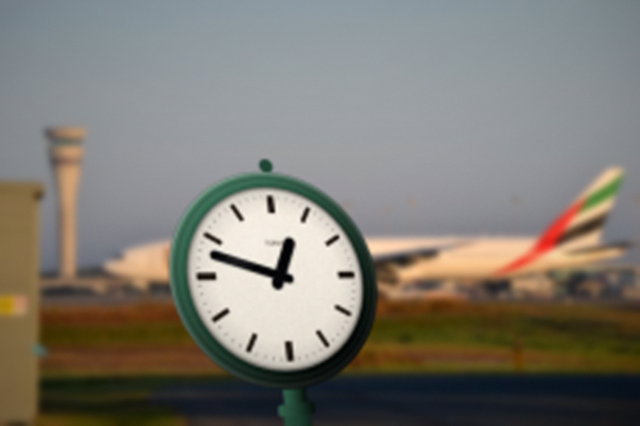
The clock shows h=12 m=48
